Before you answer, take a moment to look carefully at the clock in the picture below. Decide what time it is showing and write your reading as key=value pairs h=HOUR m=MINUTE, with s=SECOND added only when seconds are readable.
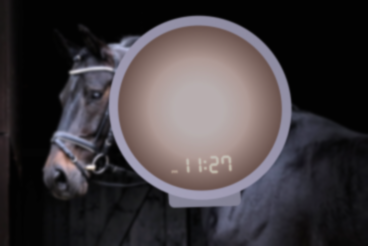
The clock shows h=11 m=27
